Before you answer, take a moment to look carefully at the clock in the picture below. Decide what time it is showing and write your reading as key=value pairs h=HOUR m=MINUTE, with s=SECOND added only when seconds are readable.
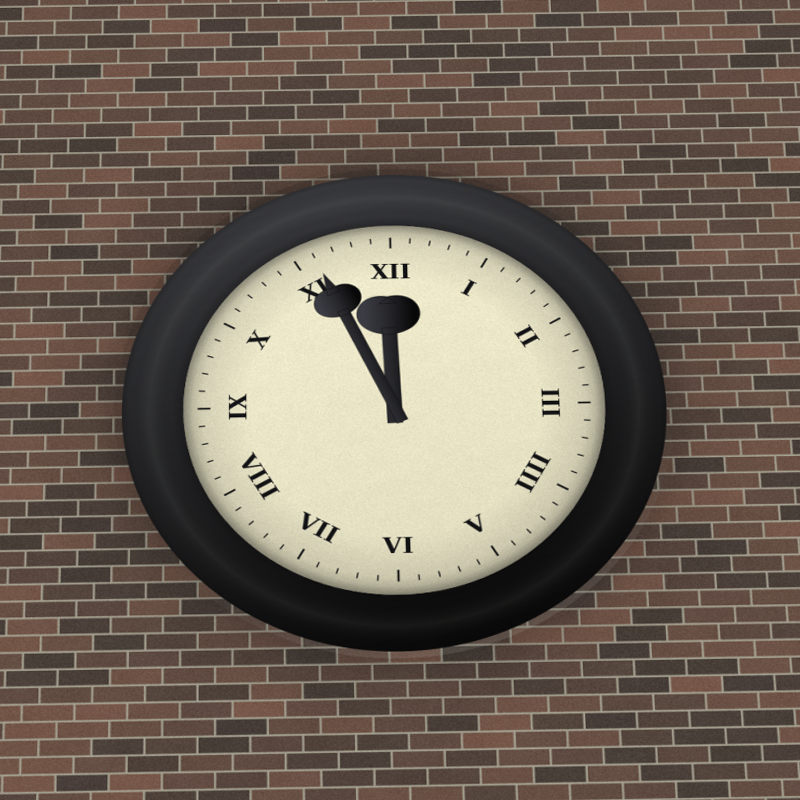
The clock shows h=11 m=56
